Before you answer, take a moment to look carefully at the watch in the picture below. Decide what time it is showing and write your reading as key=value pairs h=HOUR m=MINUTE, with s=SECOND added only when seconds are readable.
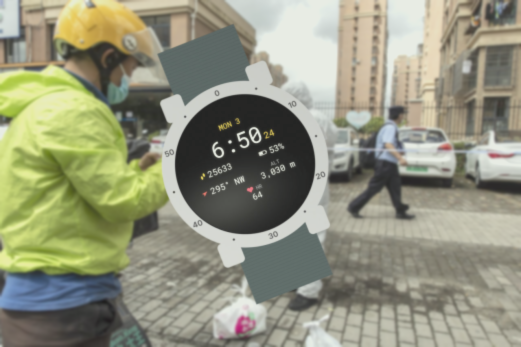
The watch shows h=6 m=50 s=24
